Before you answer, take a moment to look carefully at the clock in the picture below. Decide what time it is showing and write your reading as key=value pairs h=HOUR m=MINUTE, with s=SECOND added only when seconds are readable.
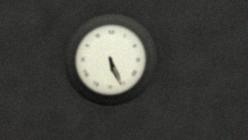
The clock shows h=5 m=26
